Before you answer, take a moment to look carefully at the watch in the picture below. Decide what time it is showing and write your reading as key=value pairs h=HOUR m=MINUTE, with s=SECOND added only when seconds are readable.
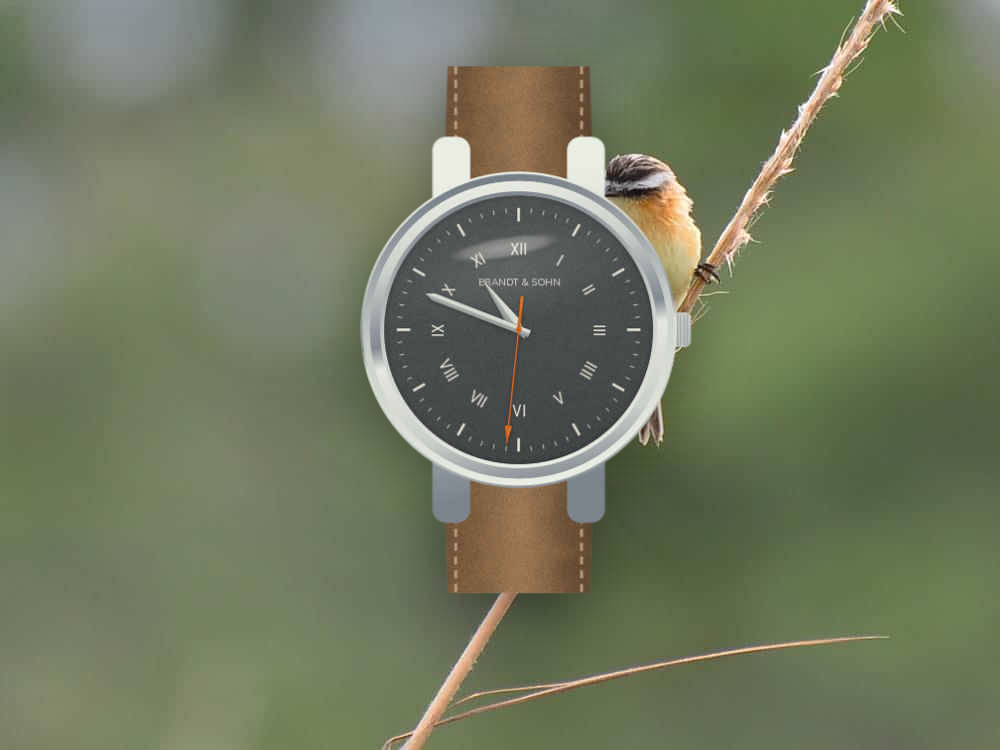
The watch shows h=10 m=48 s=31
